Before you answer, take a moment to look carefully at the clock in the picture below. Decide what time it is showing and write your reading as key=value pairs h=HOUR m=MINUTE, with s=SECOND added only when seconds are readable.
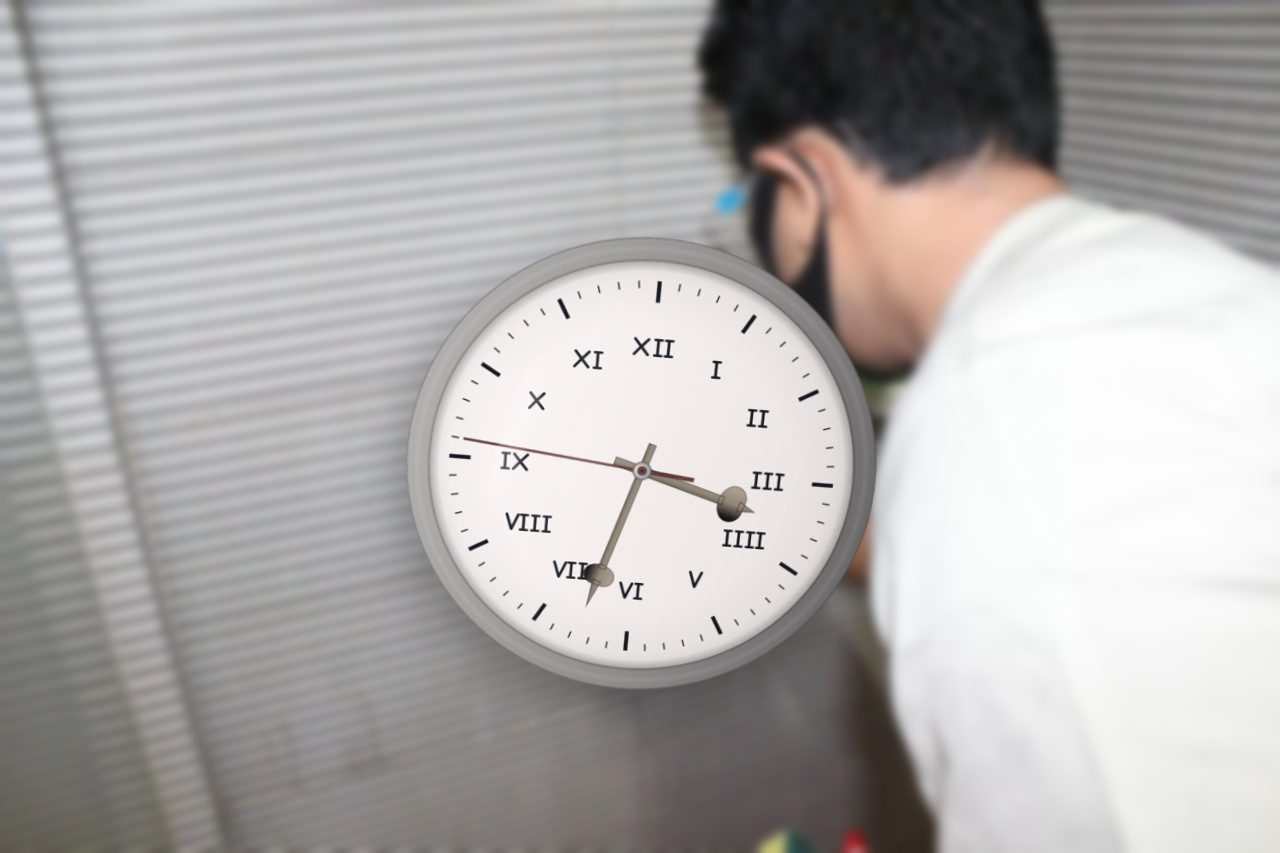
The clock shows h=3 m=32 s=46
